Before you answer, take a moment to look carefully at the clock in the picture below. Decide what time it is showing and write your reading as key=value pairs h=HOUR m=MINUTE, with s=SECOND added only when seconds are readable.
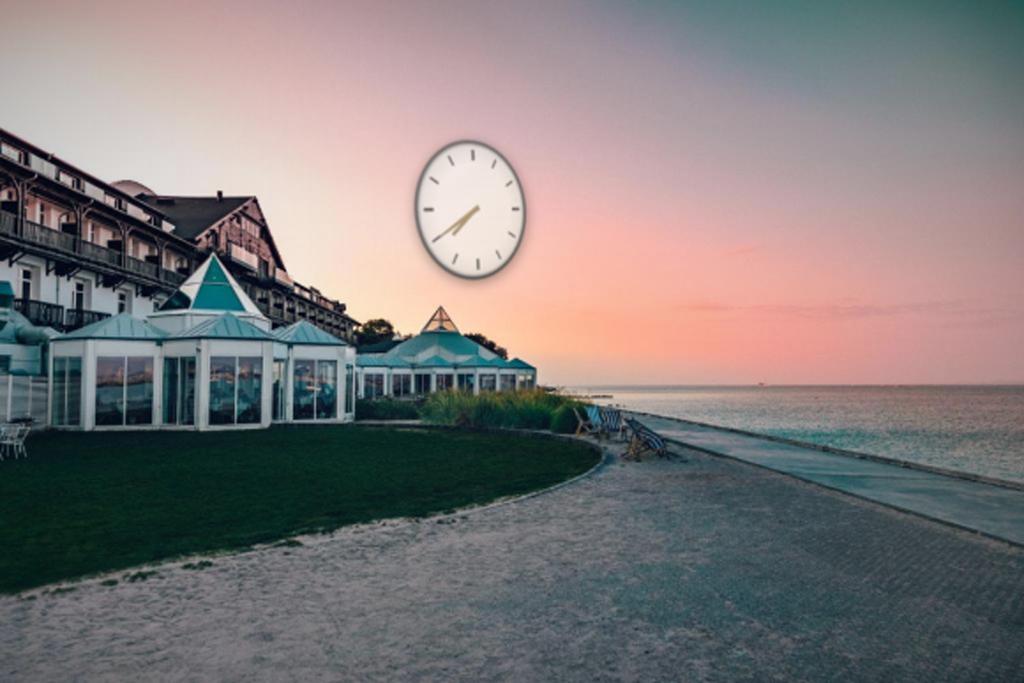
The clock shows h=7 m=40
